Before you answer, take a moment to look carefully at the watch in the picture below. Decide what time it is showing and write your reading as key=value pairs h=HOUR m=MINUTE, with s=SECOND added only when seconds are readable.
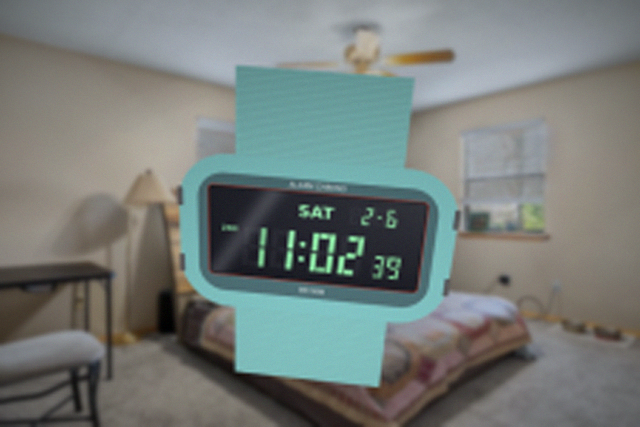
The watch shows h=11 m=2 s=39
